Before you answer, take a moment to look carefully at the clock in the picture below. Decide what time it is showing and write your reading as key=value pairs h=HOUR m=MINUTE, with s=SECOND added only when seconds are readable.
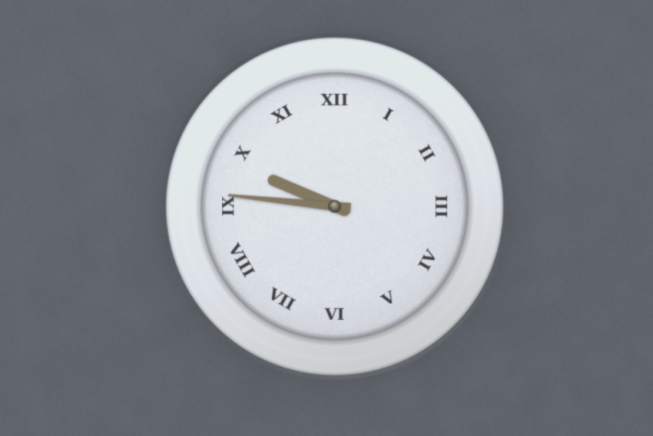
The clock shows h=9 m=46
